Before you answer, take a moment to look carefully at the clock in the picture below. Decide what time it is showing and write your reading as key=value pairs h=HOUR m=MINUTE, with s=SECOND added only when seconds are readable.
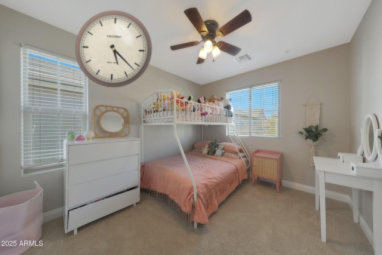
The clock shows h=5 m=22
